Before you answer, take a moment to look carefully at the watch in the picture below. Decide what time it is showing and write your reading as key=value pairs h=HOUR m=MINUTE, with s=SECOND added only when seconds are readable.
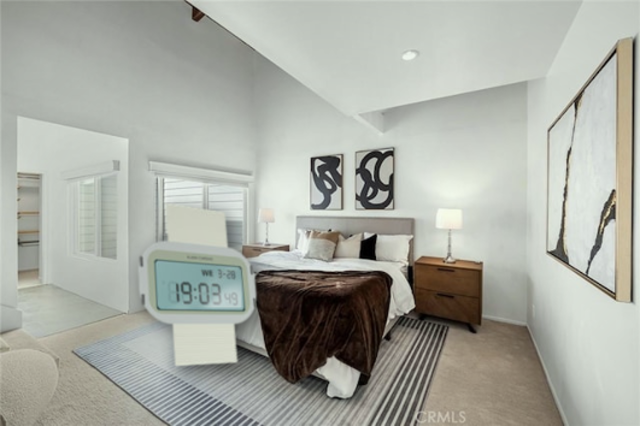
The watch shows h=19 m=3 s=49
